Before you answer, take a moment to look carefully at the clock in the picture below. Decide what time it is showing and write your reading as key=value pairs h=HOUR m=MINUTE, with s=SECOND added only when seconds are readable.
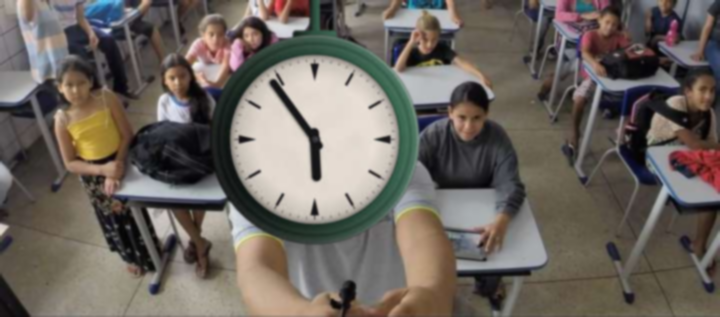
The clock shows h=5 m=54
